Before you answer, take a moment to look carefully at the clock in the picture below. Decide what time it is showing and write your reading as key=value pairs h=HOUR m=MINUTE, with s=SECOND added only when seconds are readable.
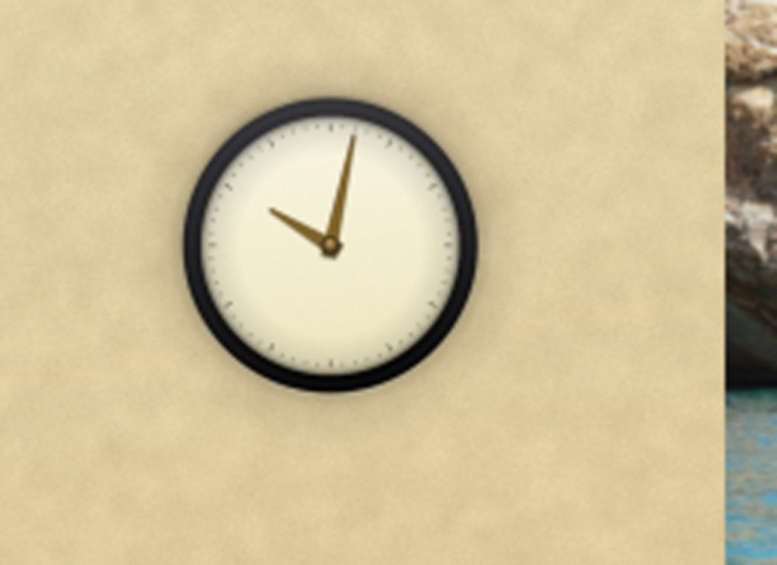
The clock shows h=10 m=2
